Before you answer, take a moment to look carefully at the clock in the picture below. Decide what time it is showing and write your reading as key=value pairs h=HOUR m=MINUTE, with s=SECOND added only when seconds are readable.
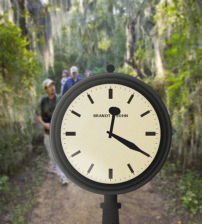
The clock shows h=12 m=20
